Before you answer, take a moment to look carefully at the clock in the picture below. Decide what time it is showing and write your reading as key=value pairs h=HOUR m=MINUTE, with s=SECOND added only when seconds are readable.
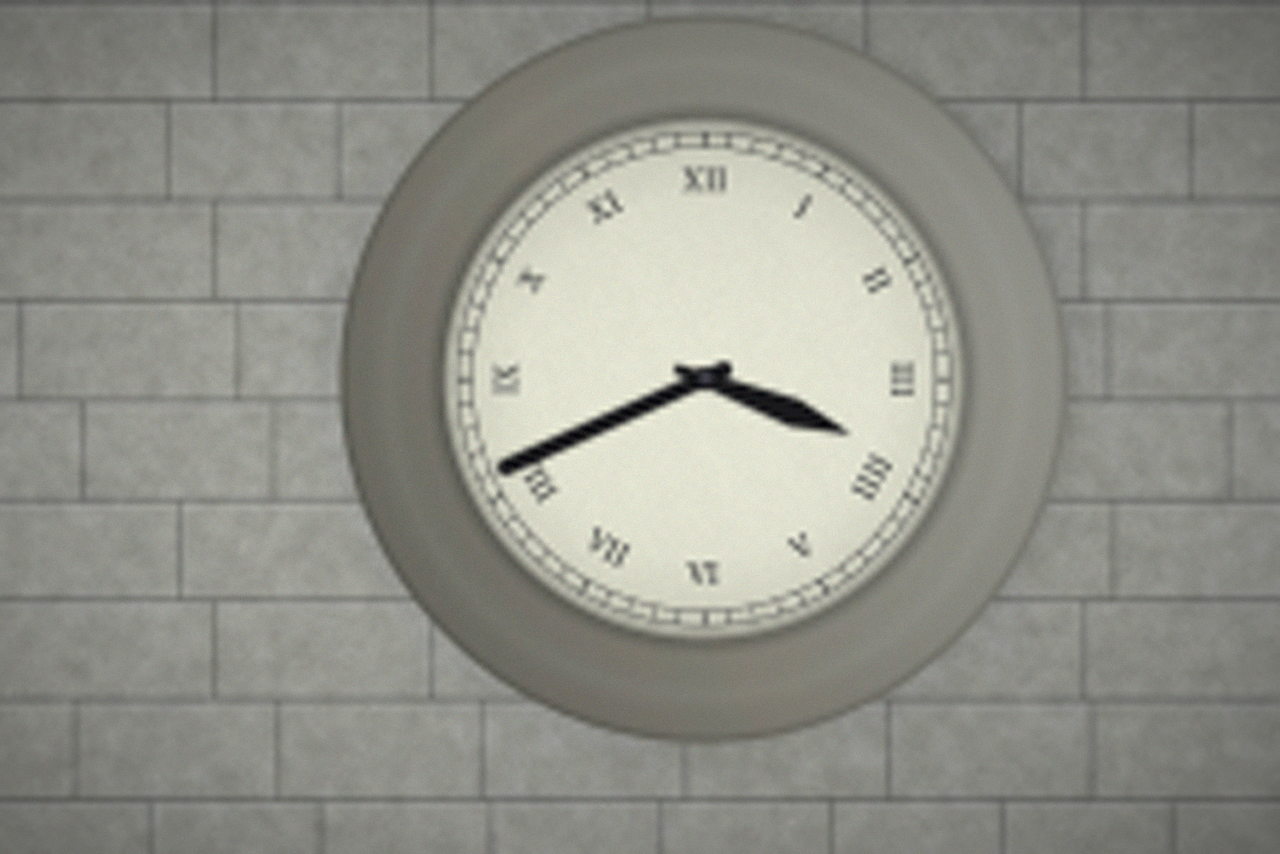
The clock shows h=3 m=41
